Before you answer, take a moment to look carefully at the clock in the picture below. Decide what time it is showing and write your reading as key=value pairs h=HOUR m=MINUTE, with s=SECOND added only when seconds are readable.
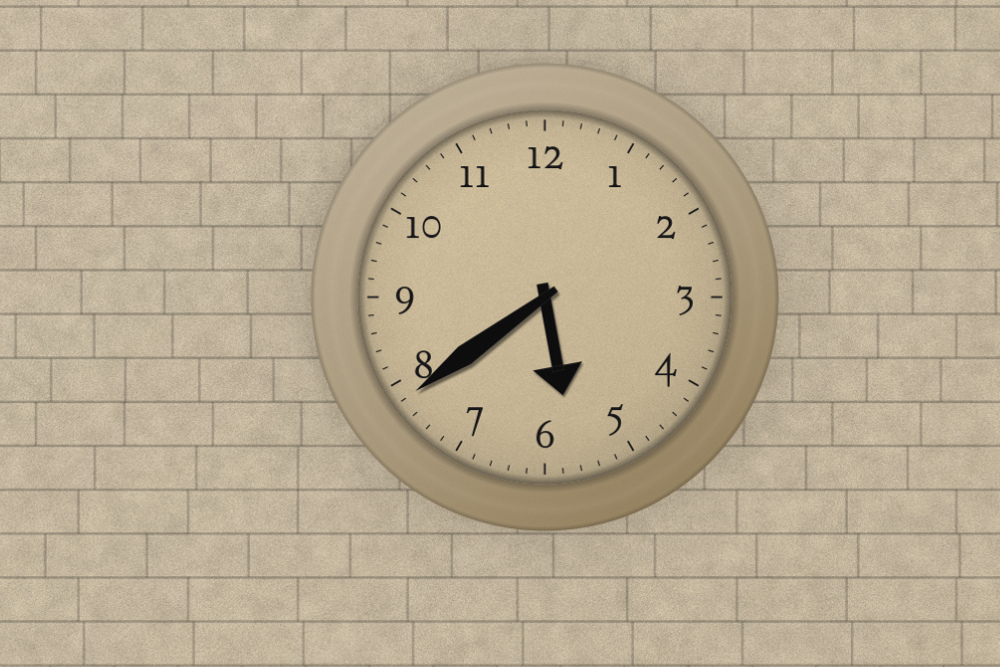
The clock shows h=5 m=39
